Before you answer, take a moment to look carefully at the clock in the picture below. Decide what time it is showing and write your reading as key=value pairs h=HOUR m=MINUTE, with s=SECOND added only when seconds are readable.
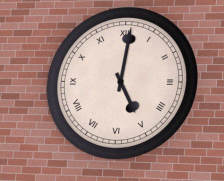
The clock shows h=5 m=1
